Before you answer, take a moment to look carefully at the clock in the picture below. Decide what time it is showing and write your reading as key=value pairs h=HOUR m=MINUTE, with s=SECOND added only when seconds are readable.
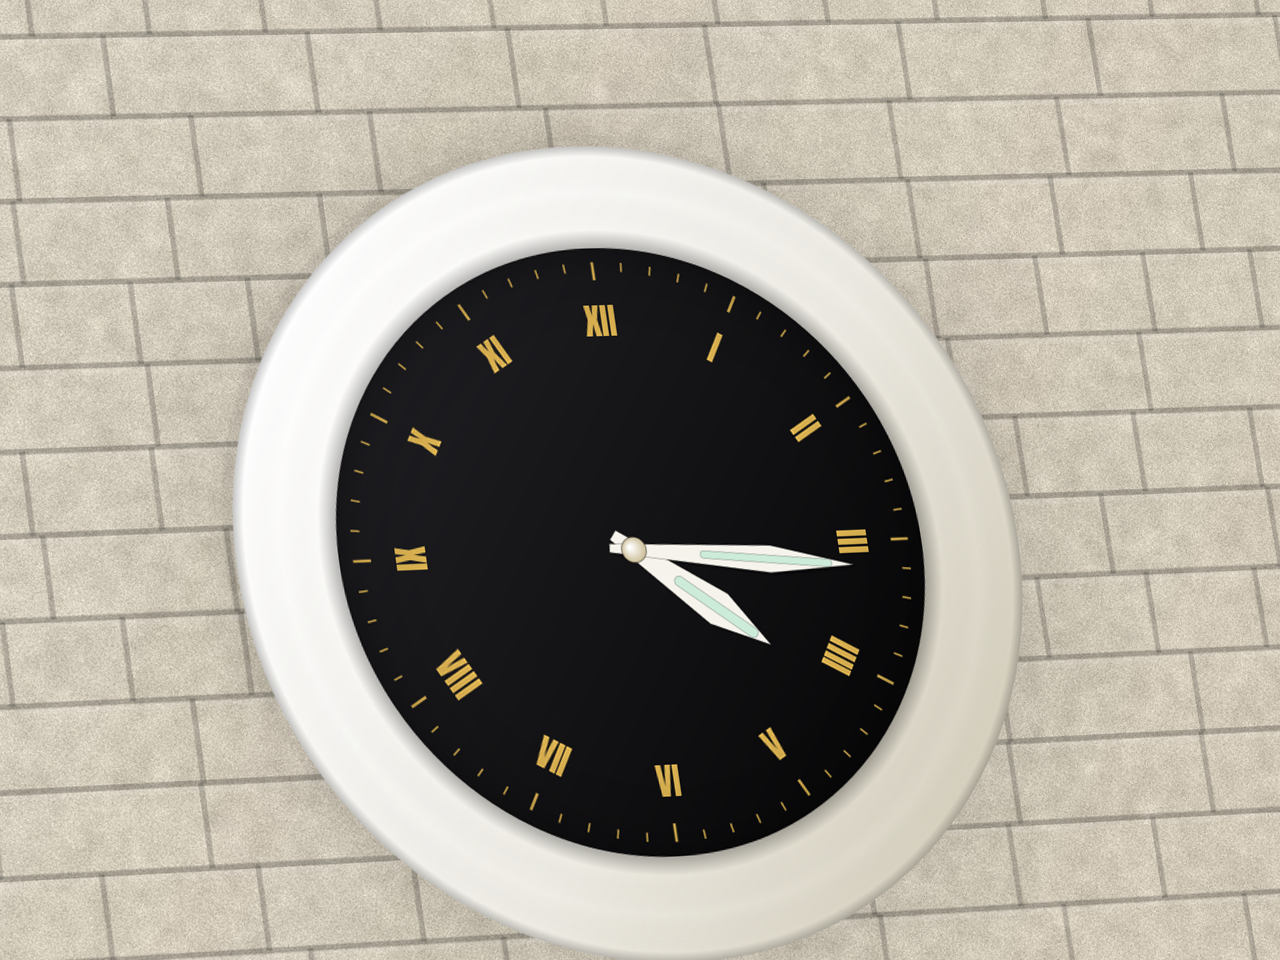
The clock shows h=4 m=16
